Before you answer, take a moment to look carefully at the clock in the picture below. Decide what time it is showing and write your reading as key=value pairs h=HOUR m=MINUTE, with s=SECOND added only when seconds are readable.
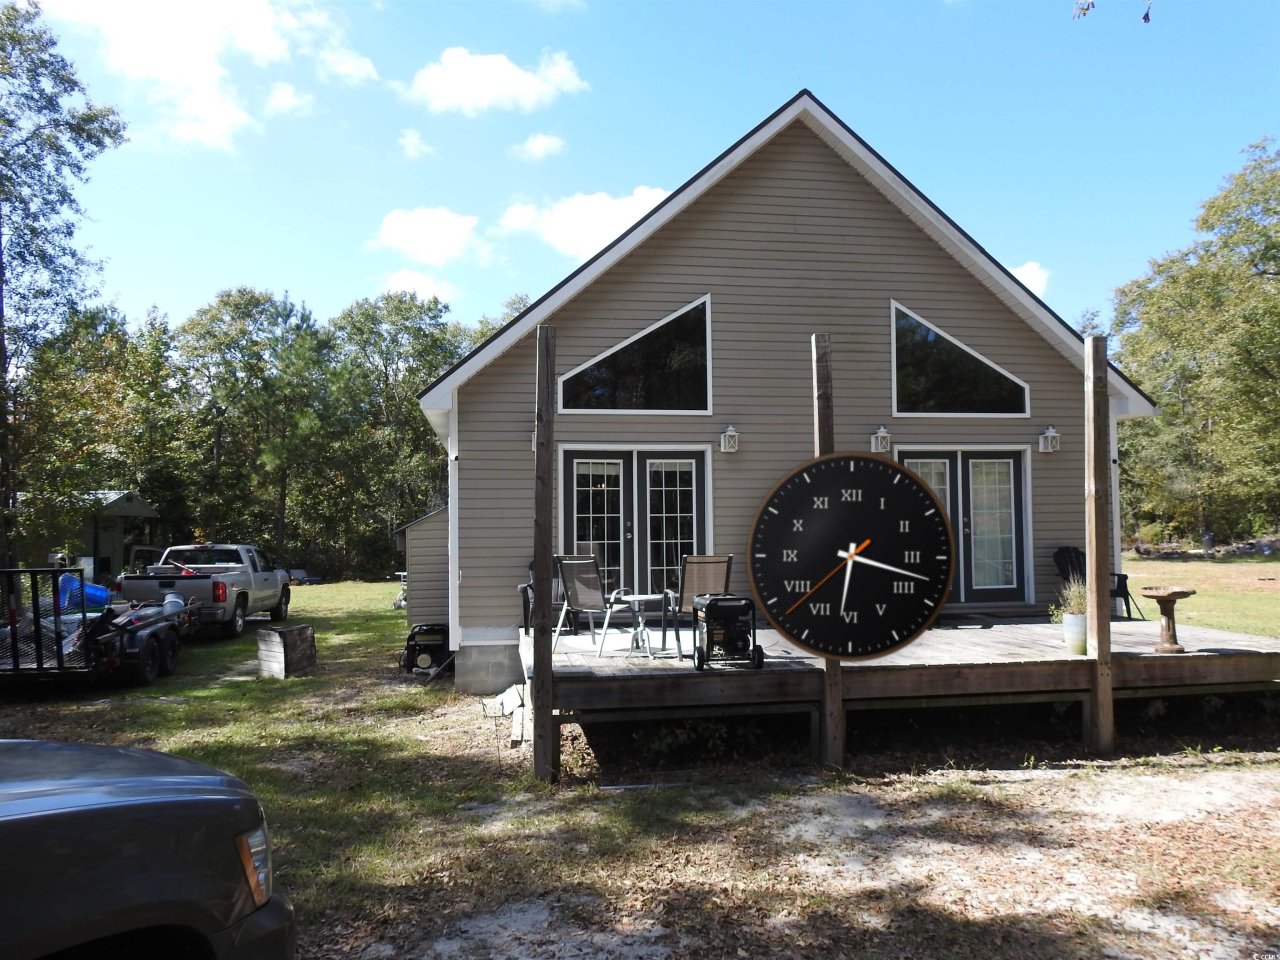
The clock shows h=6 m=17 s=38
